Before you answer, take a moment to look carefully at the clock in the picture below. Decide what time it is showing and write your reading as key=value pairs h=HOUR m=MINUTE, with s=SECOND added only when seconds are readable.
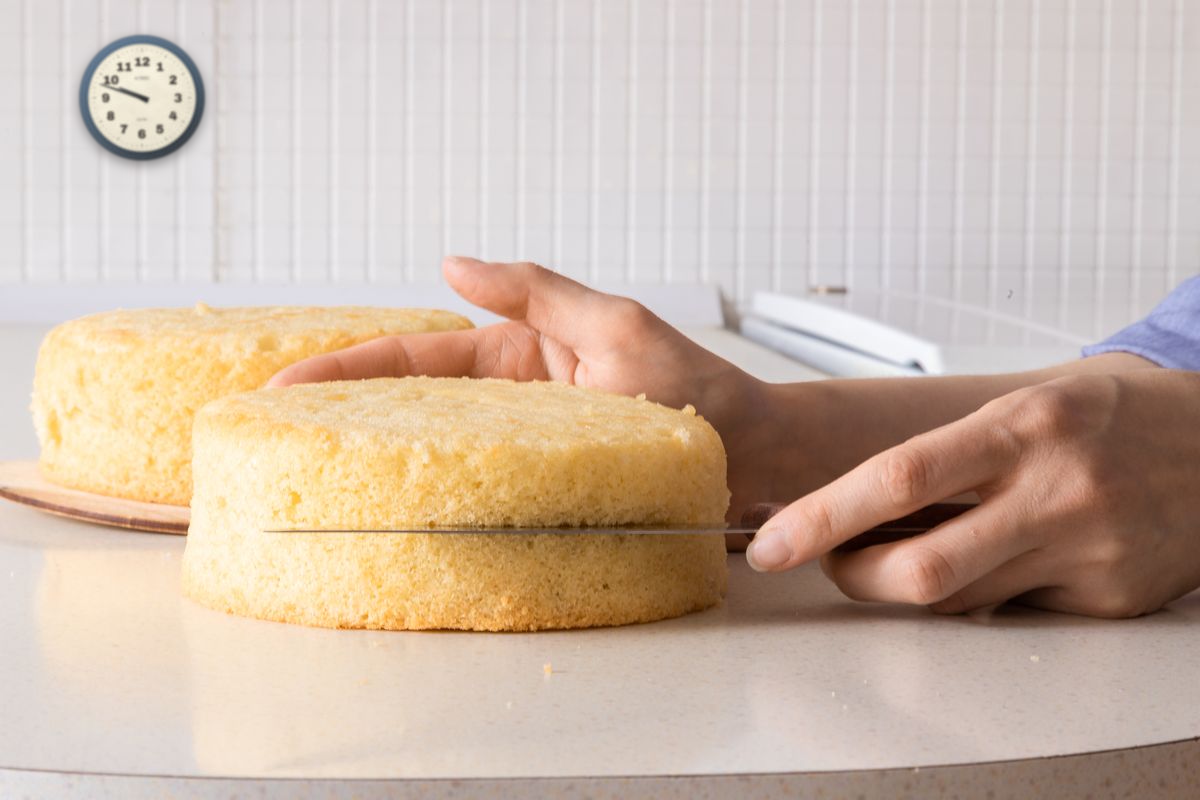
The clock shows h=9 m=48
